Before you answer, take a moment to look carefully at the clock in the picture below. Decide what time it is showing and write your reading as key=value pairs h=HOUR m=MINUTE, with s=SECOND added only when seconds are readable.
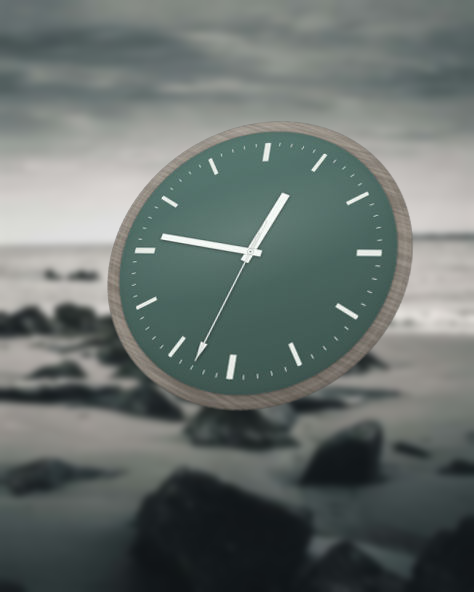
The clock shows h=12 m=46 s=33
